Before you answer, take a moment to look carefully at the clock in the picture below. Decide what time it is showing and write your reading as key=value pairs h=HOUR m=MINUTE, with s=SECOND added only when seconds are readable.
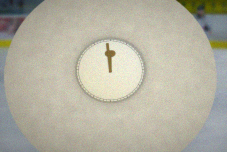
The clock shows h=11 m=59
